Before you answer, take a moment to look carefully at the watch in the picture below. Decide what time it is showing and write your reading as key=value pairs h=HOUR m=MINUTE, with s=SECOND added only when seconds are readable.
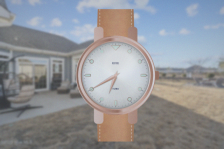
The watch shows h=6 m=40
